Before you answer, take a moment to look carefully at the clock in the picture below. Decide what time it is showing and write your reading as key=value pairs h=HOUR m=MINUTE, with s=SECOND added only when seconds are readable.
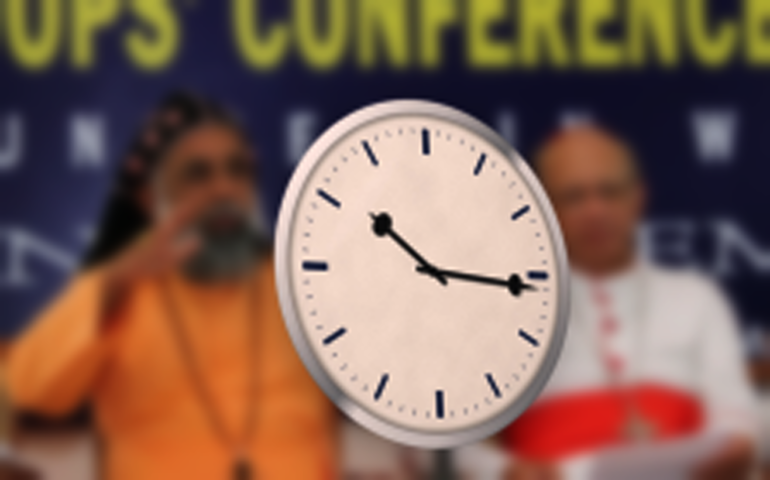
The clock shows h=10 m=16
